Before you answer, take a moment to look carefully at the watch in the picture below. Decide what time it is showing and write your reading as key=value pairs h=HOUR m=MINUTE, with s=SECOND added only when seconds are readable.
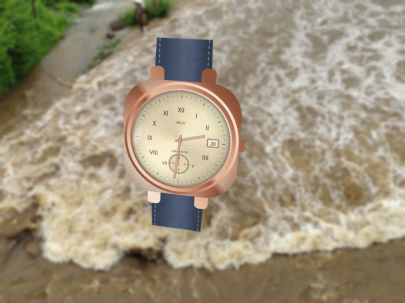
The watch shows h=2 m=31
